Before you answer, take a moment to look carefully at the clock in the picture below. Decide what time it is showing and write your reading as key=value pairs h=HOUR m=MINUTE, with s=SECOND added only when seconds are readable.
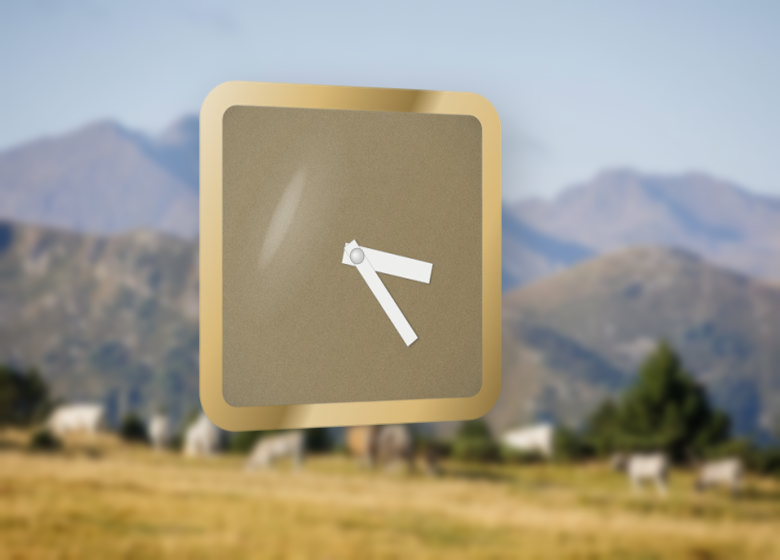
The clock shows h=3 m=24
